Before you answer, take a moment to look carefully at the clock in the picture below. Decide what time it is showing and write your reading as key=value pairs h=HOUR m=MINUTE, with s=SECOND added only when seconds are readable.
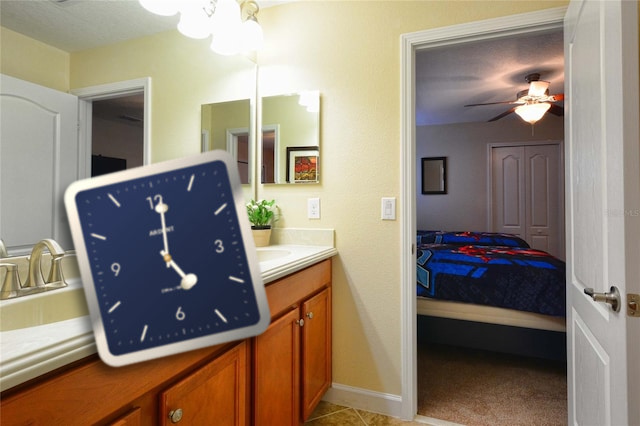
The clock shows h=5 m=1
